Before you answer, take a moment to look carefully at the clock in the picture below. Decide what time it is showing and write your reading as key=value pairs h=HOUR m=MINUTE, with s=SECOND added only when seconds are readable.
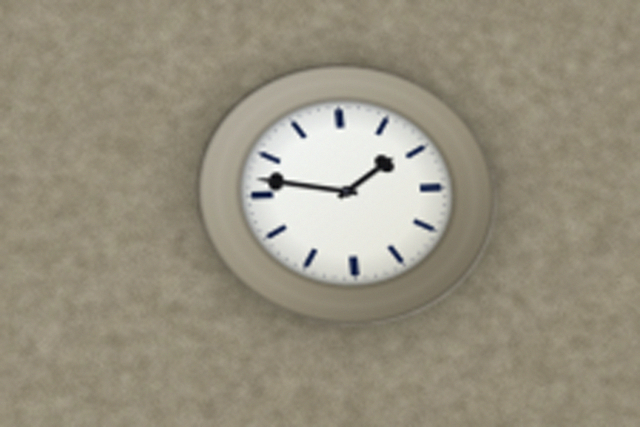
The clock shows h=1 m=47
